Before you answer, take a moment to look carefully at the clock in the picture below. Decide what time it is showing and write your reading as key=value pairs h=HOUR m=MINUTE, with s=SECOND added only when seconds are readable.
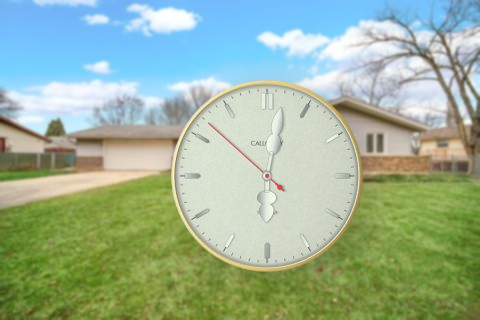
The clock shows h=6 m=1 s=52
